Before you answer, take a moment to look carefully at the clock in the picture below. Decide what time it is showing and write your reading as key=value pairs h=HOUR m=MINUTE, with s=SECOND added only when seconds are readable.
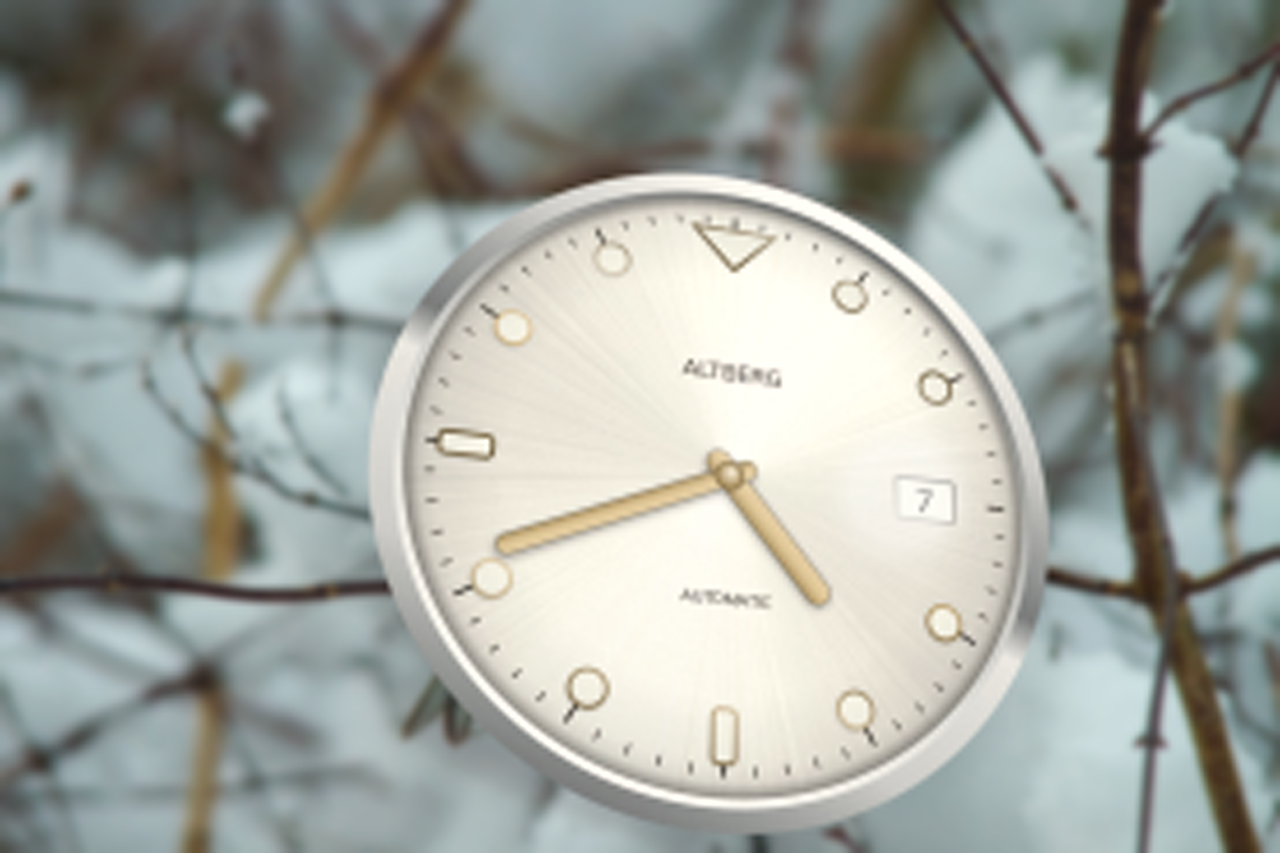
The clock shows h=4 m=41
